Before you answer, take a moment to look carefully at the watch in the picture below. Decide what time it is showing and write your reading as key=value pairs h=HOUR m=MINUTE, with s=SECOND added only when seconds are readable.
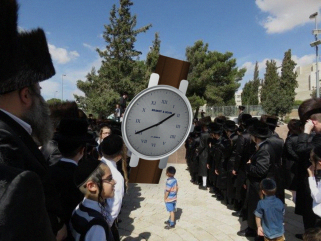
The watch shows h=1 m=40
